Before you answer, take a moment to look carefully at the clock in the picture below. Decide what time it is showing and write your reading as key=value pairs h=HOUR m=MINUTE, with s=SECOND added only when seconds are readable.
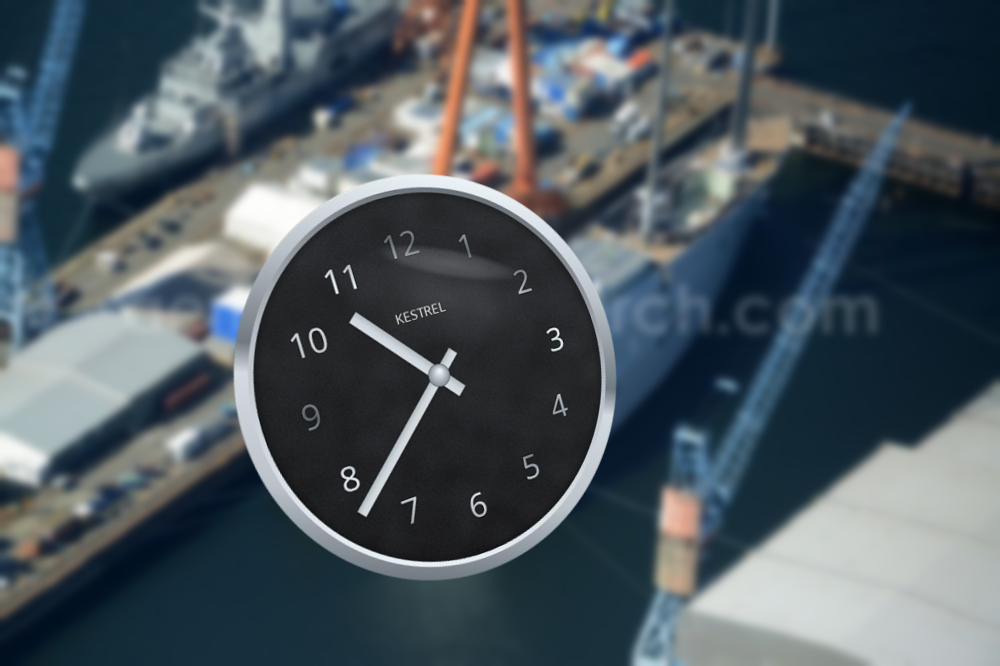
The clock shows h=10 m=38
